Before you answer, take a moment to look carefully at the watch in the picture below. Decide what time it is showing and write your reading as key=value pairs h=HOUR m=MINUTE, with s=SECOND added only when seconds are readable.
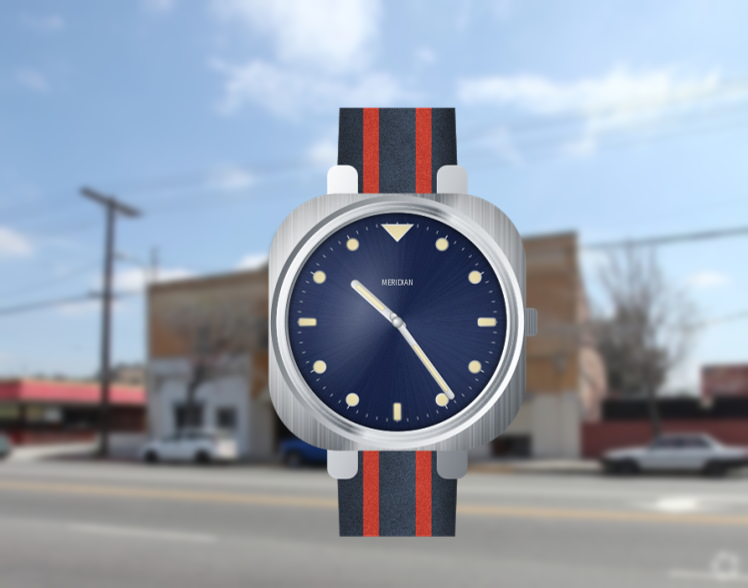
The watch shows h=10 m=24
